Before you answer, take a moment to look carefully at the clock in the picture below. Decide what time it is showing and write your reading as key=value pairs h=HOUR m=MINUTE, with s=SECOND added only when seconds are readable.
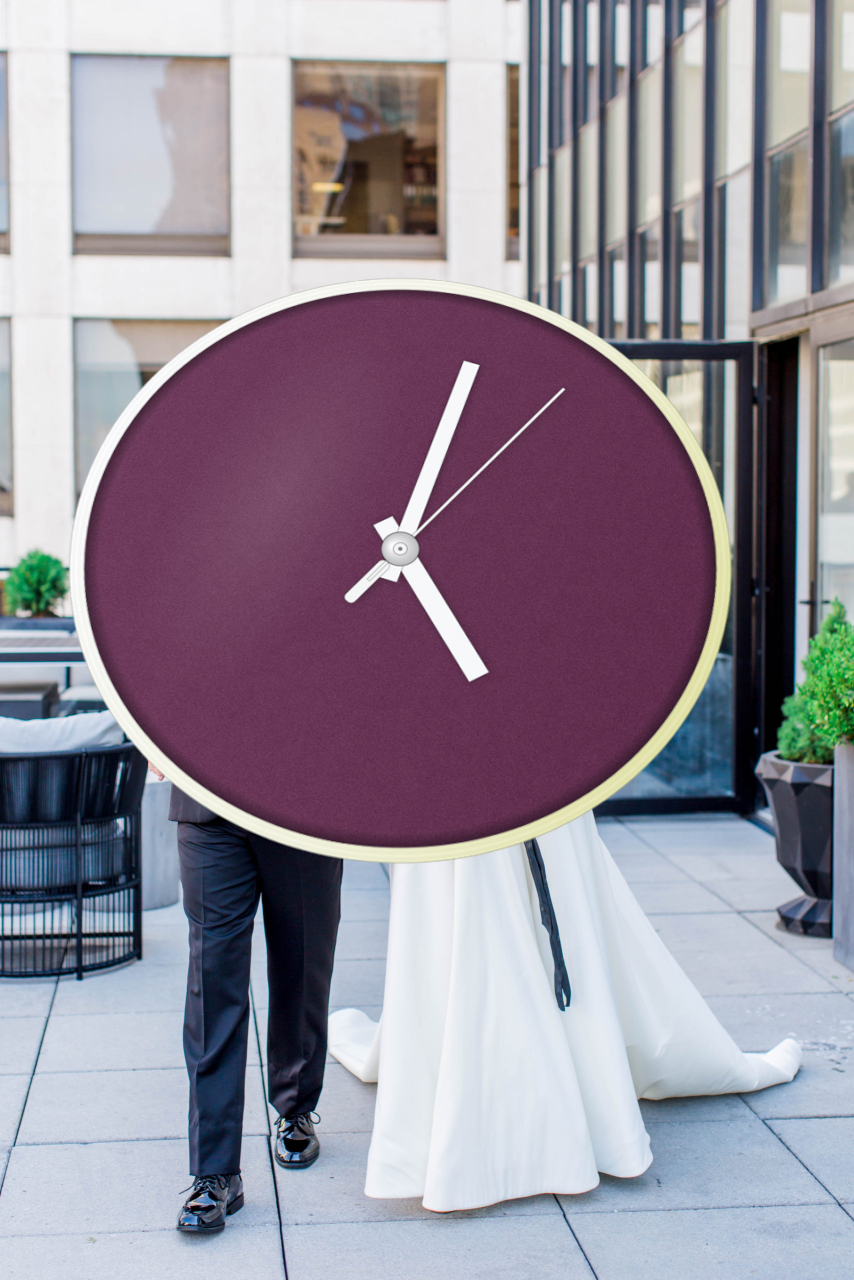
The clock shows h=5 m=3 s=7
